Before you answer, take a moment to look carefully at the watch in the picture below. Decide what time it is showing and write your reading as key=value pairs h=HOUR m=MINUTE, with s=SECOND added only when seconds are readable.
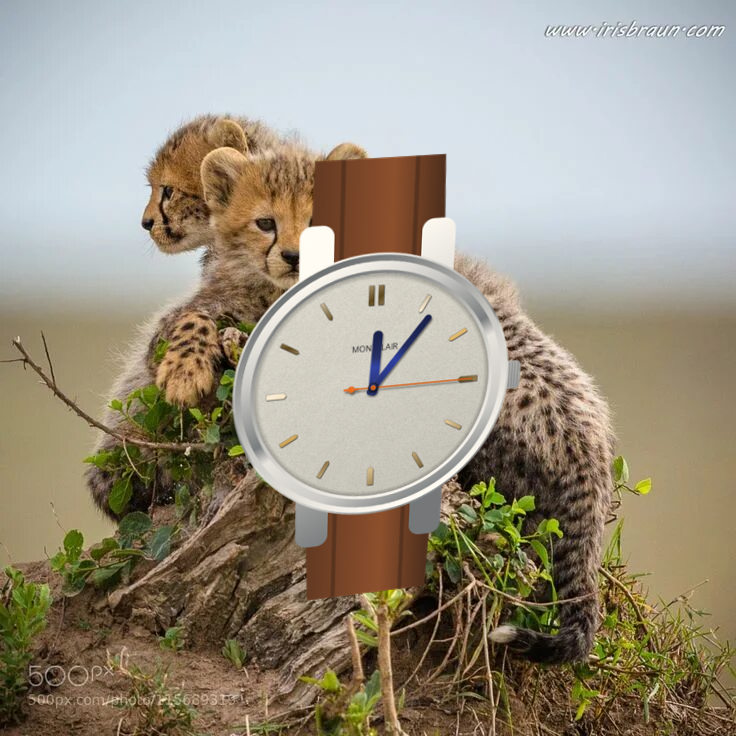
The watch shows h=12 m=6 s=15
